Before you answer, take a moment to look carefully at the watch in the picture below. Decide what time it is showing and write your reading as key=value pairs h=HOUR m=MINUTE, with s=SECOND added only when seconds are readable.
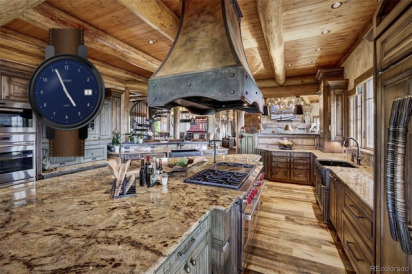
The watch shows h=4 m=56
